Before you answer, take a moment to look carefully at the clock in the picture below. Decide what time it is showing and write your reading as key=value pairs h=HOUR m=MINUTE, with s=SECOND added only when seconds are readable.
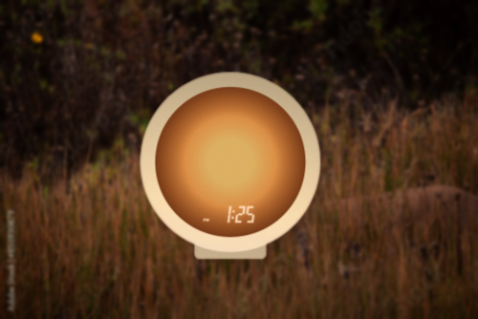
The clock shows h=1 m=25
